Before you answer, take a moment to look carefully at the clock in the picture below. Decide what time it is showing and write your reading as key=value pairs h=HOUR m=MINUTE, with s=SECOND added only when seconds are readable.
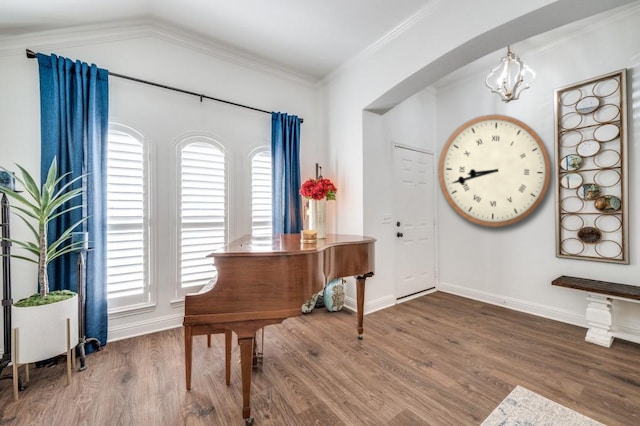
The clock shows h=8 m=42
